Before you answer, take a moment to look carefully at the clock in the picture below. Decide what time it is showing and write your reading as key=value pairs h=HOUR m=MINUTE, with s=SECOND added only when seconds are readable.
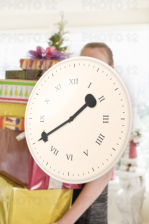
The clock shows h=1 m=40
